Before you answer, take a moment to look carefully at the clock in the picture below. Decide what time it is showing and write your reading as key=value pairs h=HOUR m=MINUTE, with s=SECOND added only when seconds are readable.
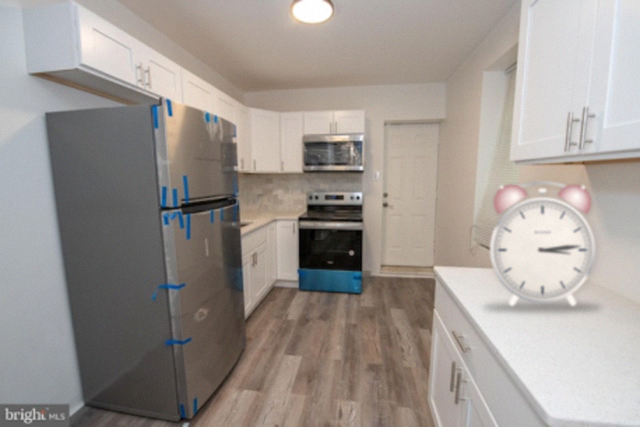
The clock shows h=3 m=14
